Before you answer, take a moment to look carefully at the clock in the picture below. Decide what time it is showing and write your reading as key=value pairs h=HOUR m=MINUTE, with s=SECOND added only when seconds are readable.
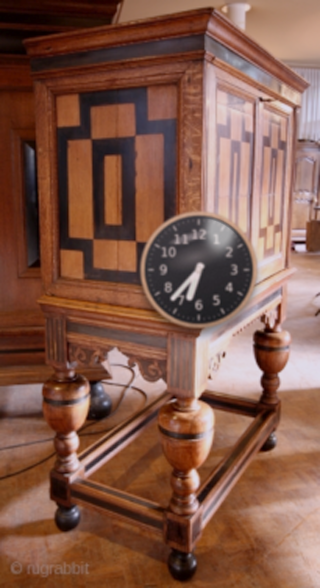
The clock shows h=6 m=37
